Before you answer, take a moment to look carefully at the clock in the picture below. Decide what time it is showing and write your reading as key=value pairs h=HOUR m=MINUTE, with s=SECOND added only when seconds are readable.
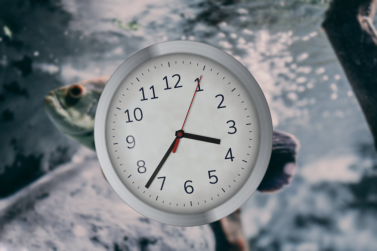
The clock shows h=3 m=37 s=5
